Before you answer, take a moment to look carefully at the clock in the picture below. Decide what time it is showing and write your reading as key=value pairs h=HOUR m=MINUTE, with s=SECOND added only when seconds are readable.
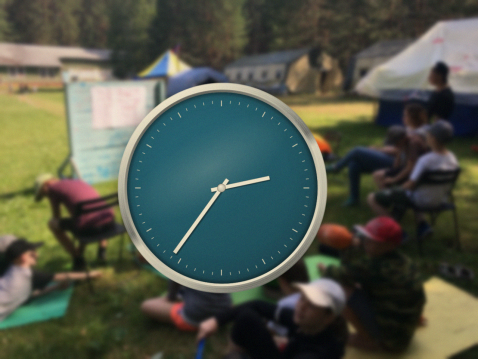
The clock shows h=2 m=36
